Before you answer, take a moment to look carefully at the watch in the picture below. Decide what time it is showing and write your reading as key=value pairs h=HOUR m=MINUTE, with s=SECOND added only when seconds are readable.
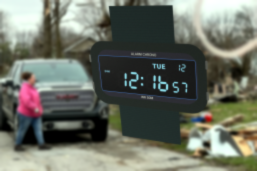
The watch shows h=12 m=16 s=57
